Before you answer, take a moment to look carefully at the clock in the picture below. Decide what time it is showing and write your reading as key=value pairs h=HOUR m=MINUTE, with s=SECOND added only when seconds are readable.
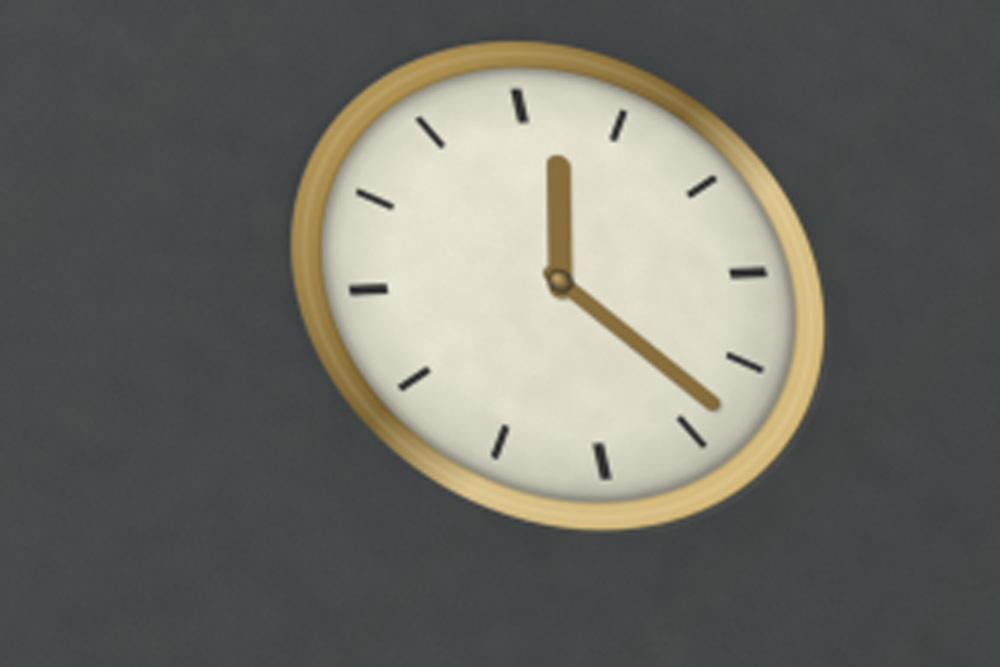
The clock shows h=12 m=23
